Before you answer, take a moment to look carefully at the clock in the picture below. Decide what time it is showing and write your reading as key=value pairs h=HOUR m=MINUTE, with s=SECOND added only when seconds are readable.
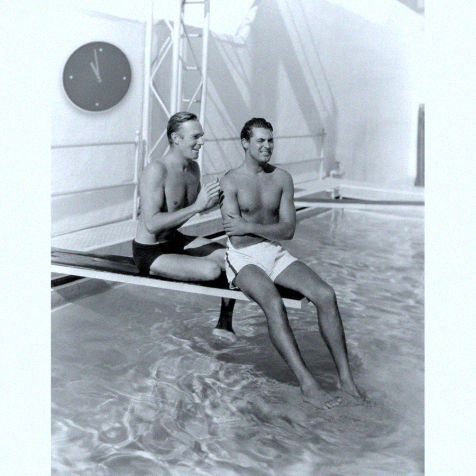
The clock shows h=10 m=58
